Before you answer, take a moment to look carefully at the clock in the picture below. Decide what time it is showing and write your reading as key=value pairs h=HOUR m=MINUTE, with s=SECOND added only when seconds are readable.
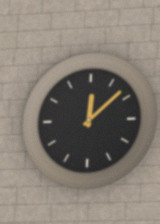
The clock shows h=12 m=8
